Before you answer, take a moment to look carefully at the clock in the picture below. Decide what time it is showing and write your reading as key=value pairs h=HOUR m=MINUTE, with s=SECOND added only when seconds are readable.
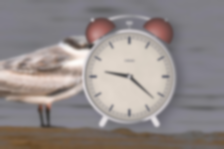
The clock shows h=9 m=22
